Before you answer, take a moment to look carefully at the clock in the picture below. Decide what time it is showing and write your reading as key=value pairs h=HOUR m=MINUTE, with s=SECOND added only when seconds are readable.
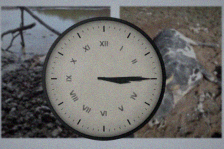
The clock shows h=3 m=15
